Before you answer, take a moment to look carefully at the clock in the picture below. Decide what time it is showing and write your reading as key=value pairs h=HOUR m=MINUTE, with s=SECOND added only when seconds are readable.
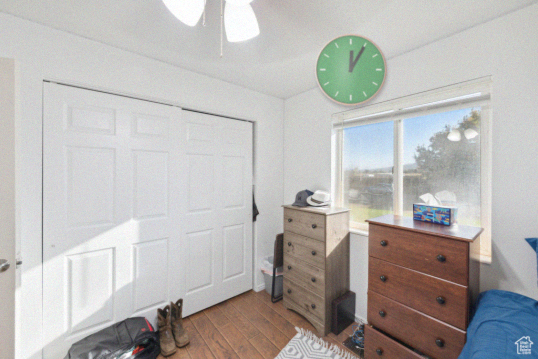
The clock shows h=12 m=5
